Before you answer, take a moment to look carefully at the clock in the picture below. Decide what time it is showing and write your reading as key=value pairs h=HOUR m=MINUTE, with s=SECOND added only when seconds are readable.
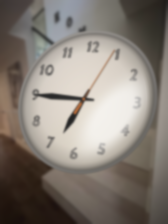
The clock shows h=6 m=45 s=4
